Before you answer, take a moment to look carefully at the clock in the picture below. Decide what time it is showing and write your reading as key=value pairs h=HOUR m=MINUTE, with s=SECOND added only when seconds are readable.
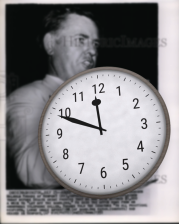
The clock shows h=11 m=49
